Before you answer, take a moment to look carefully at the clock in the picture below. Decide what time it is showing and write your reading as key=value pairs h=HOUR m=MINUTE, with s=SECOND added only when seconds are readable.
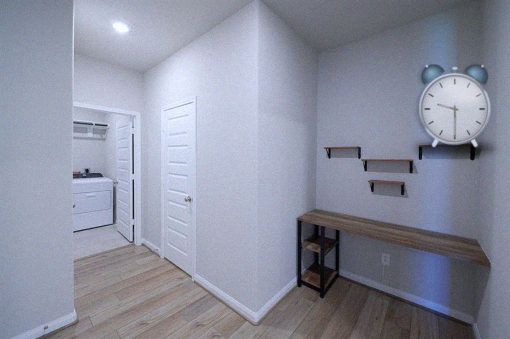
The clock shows h=9 m=30
